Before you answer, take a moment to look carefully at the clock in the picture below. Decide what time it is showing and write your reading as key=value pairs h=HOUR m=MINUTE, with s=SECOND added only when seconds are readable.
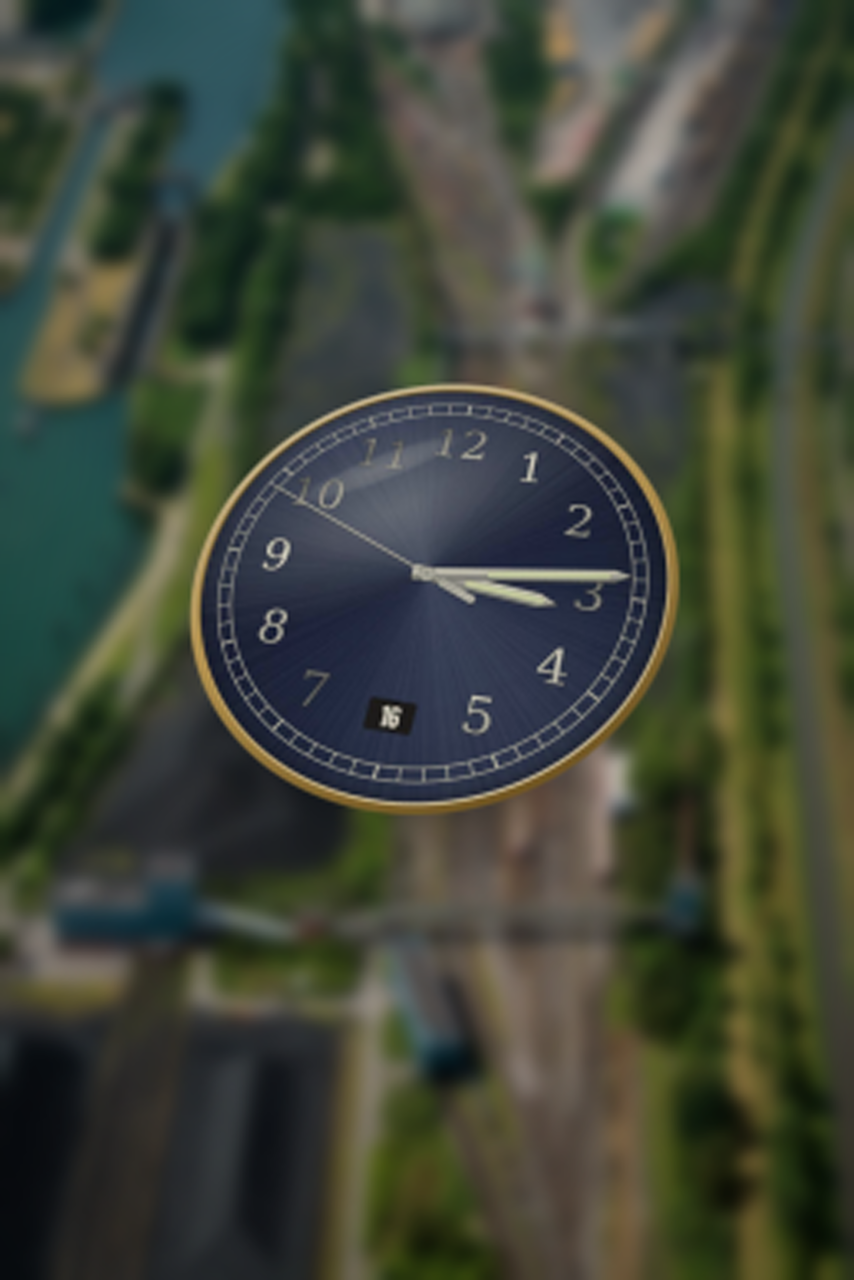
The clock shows h=3 m=13 s=49
